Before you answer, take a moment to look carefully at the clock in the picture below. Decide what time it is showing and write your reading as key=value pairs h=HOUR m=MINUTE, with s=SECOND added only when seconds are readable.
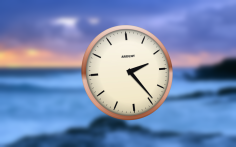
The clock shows h=2 m=24
